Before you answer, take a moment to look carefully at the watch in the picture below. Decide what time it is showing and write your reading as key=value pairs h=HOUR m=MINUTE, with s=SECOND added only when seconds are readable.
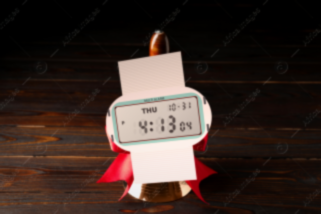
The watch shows h=4 m=13 s=4
